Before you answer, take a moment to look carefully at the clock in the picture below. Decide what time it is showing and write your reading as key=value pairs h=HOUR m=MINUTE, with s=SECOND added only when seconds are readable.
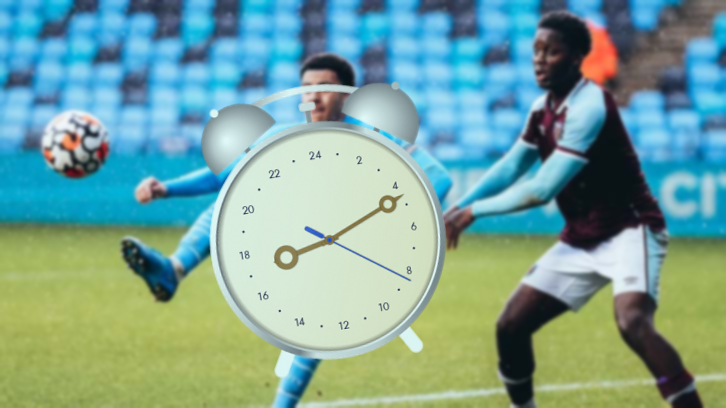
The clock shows h=17 m=11 s=21
